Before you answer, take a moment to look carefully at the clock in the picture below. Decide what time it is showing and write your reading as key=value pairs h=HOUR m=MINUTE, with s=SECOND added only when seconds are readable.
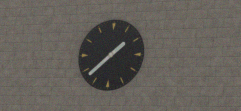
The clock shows h=1 m=38
